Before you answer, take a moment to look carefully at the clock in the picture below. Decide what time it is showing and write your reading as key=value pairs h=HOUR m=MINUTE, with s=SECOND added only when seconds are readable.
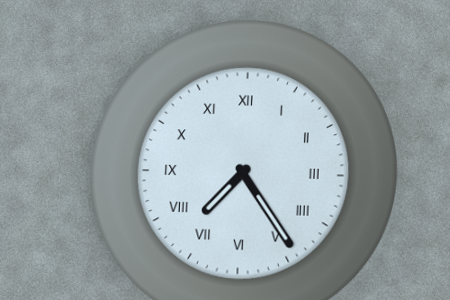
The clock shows h=7 m=24
